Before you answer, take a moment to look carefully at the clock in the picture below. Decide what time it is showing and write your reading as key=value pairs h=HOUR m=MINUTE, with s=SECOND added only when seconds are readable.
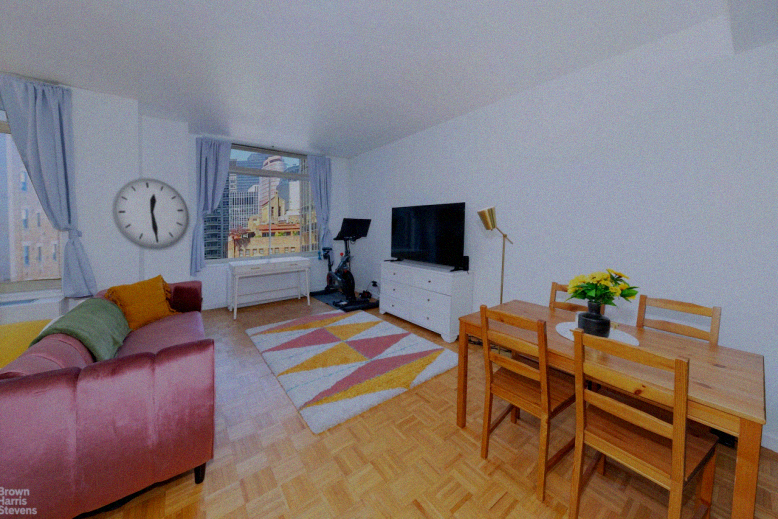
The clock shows h=12 m=30
